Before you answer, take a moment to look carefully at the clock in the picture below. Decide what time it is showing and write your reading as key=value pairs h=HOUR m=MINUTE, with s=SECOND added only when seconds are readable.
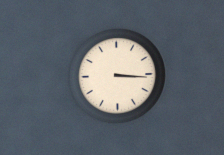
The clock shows h=3 m=16
